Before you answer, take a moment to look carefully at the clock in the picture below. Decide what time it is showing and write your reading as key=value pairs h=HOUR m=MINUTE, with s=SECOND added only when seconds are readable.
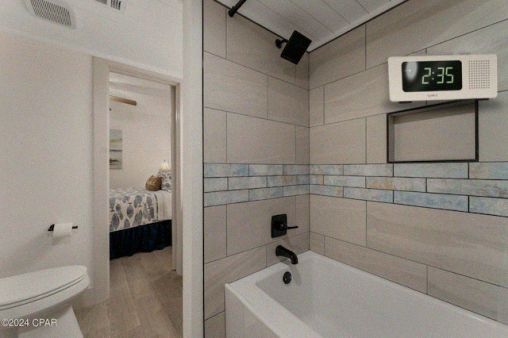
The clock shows h=2 m=35
